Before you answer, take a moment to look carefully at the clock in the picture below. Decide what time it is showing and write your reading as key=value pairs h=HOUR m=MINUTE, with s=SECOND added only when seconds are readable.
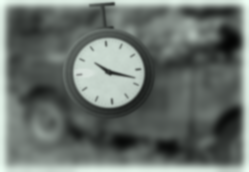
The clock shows h=10 m=18
